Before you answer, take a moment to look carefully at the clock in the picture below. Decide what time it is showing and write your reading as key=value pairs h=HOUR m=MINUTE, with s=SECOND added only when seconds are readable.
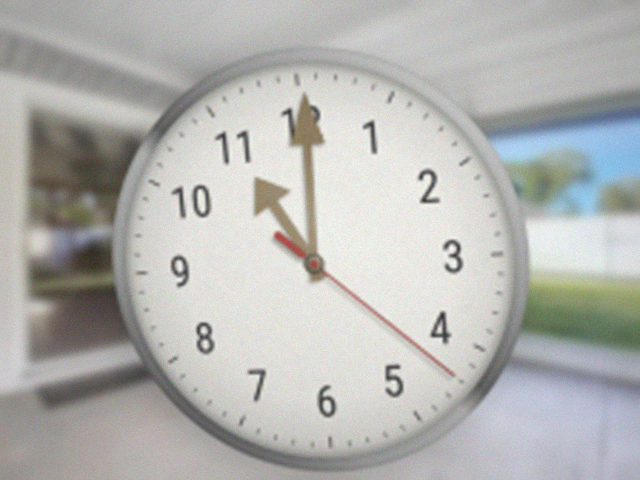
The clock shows h=11 m=0 s=22
